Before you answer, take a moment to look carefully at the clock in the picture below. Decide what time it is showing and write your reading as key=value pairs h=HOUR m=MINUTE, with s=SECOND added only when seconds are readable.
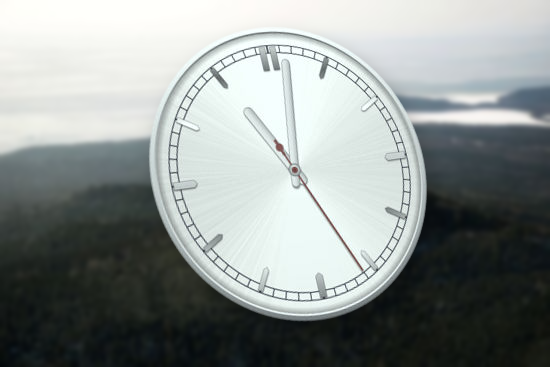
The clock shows h=11 m=1 s=26
